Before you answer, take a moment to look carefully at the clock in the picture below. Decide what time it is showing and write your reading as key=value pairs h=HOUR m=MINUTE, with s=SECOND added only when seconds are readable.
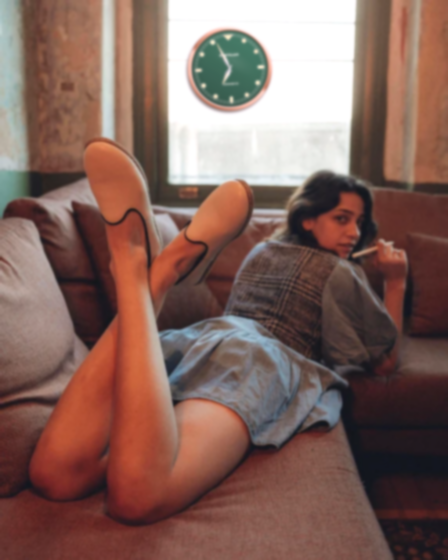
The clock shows h=6 m=56
